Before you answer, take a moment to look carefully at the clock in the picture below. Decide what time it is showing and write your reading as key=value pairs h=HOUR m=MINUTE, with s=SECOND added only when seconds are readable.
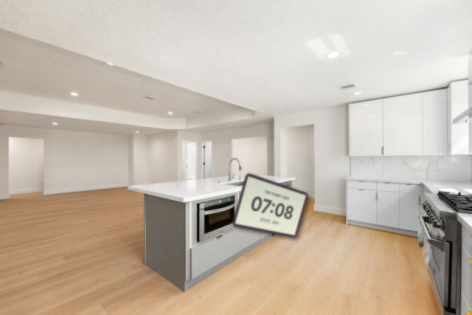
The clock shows h=7 m=8
